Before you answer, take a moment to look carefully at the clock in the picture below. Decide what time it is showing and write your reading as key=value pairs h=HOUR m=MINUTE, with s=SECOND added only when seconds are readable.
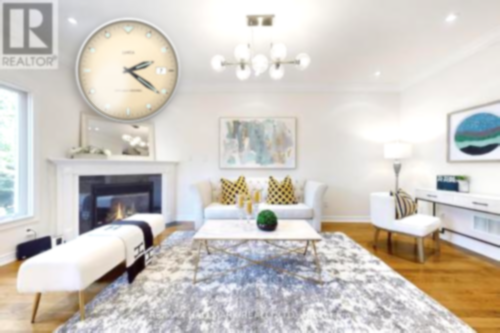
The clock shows h=2 m=21
